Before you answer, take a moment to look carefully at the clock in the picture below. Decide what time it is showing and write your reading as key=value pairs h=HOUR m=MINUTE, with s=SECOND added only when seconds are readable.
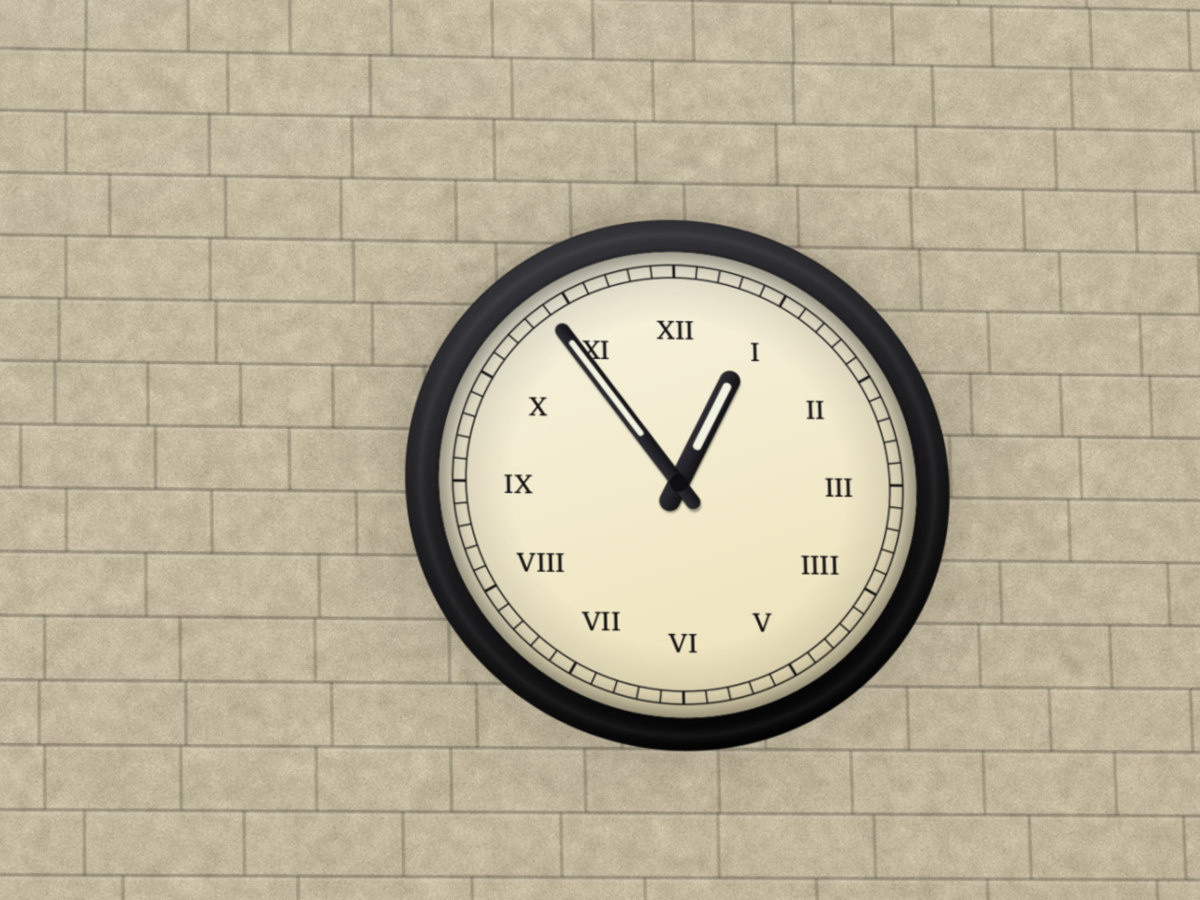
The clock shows h=12 m=54
